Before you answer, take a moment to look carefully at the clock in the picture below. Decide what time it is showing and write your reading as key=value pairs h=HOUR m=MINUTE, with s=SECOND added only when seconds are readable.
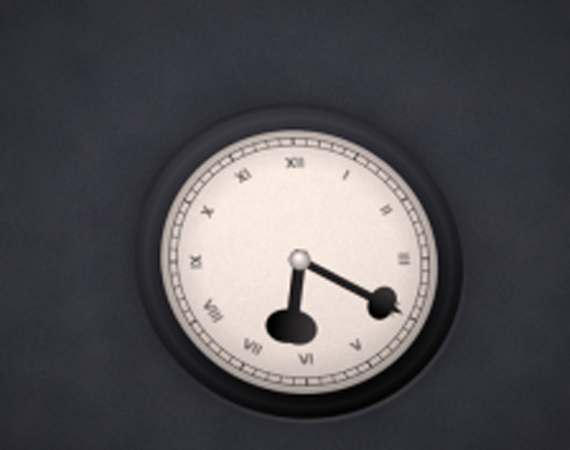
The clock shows h=6 m=20
